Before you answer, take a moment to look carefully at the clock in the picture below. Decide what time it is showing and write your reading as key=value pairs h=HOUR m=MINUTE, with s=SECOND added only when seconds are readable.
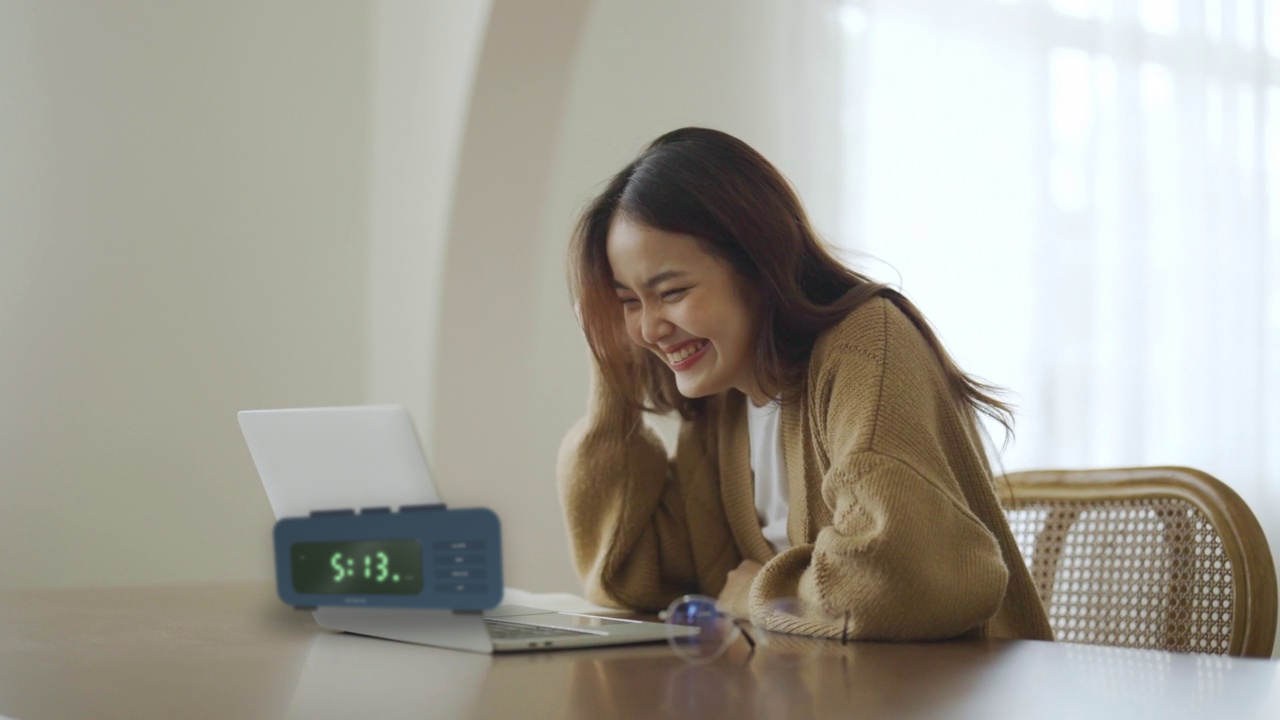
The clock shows h=5 m=13
